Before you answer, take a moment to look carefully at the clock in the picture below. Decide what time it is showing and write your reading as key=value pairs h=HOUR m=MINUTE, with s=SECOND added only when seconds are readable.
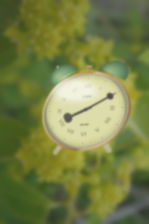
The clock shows h=8 m=10
